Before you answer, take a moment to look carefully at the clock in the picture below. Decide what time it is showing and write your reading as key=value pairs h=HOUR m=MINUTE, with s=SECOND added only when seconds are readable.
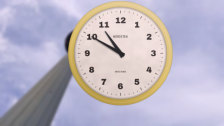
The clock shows h=10 m=50
